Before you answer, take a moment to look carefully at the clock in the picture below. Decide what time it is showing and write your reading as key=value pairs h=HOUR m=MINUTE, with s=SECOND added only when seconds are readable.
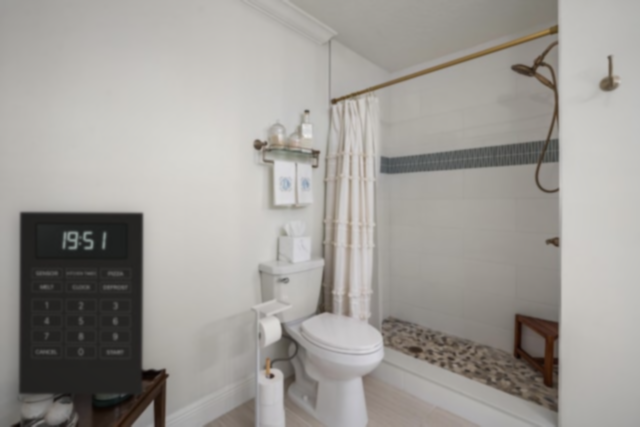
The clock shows h=19 m=51
